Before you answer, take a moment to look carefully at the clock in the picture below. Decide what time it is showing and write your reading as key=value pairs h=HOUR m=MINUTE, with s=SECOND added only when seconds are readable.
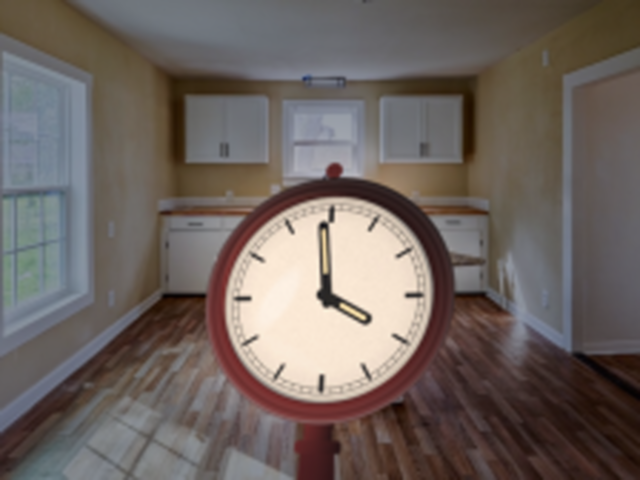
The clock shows h=3 m=59
